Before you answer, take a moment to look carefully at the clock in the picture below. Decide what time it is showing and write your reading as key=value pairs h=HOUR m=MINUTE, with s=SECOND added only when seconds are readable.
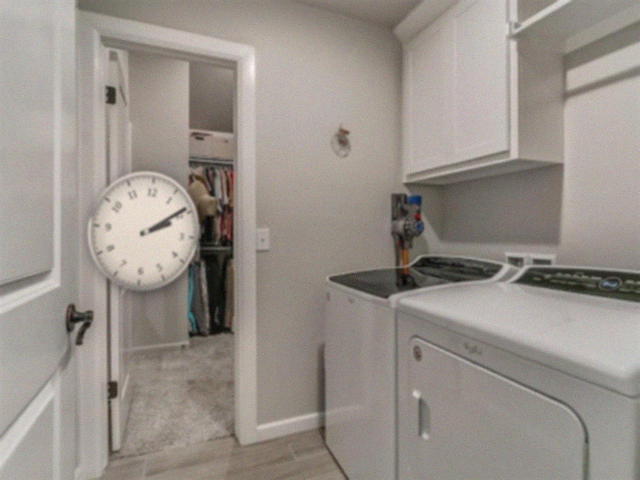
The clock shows h=2 m=9
